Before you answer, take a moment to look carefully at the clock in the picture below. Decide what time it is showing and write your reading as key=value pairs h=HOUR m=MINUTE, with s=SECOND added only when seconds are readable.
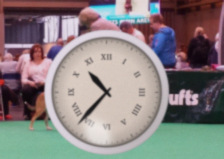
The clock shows h=10 m=37
